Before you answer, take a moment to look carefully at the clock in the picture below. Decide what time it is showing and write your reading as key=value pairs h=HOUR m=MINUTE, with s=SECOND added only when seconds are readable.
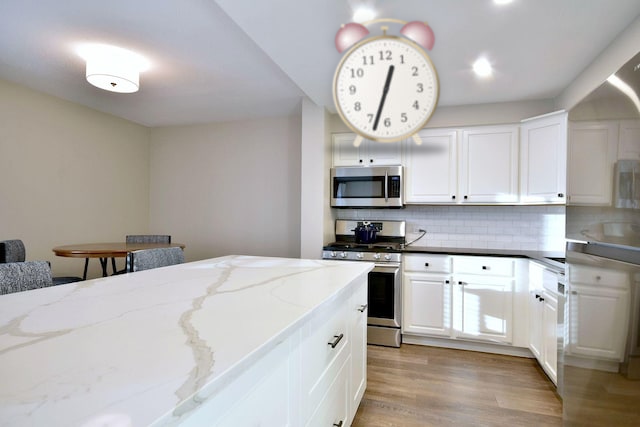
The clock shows h=12 m=33
